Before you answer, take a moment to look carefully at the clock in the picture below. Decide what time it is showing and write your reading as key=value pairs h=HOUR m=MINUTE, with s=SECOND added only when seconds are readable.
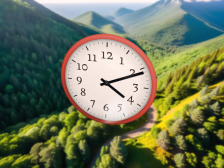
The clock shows h=4 m=11
